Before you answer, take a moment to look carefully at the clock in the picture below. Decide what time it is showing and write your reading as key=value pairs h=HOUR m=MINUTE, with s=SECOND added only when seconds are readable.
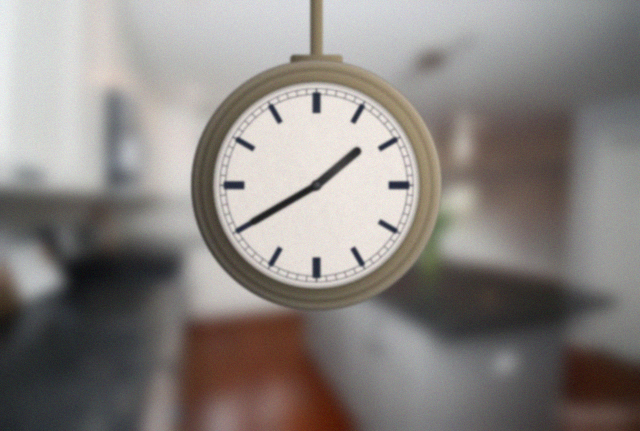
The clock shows h=1 m=40
